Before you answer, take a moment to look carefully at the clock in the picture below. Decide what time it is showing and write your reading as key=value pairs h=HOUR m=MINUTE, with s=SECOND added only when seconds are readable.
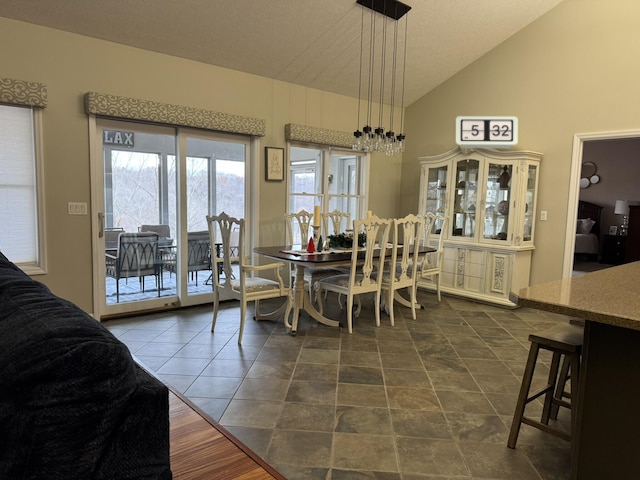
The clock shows h=5 m=32
